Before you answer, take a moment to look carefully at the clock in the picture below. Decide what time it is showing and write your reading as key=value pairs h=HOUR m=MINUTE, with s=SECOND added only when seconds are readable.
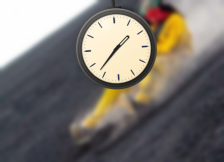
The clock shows h=1 m=37
